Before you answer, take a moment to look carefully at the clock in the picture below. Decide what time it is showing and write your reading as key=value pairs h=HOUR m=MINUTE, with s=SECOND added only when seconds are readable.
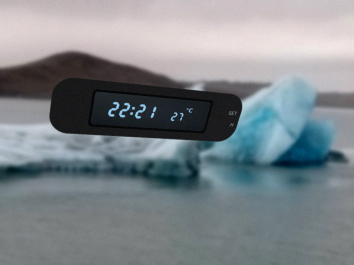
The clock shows h=22 m=21
